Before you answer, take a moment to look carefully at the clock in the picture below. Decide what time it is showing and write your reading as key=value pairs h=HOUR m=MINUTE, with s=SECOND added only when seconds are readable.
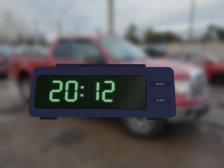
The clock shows h=20 m=12
